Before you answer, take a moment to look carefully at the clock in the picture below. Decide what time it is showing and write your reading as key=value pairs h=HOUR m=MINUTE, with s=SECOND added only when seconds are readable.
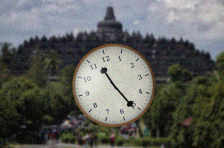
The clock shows h=11 m=26
